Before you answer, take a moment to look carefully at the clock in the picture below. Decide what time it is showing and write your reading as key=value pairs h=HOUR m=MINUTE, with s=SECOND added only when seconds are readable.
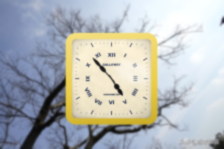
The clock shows h=4 m=53
